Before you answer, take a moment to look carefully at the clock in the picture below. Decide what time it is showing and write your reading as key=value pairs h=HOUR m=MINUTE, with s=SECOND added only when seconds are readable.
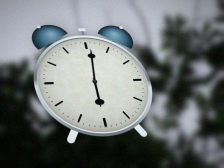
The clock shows h=6 m=1
